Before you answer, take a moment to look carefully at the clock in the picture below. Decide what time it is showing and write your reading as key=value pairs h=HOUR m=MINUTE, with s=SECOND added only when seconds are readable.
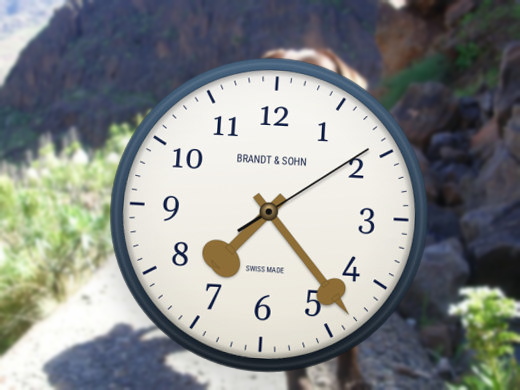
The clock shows h=7 m=23 s=9
